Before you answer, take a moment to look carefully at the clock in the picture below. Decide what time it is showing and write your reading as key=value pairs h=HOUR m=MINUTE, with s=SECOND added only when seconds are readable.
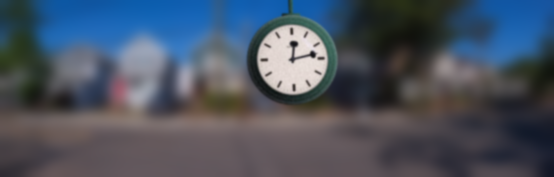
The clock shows h=12 m=13
